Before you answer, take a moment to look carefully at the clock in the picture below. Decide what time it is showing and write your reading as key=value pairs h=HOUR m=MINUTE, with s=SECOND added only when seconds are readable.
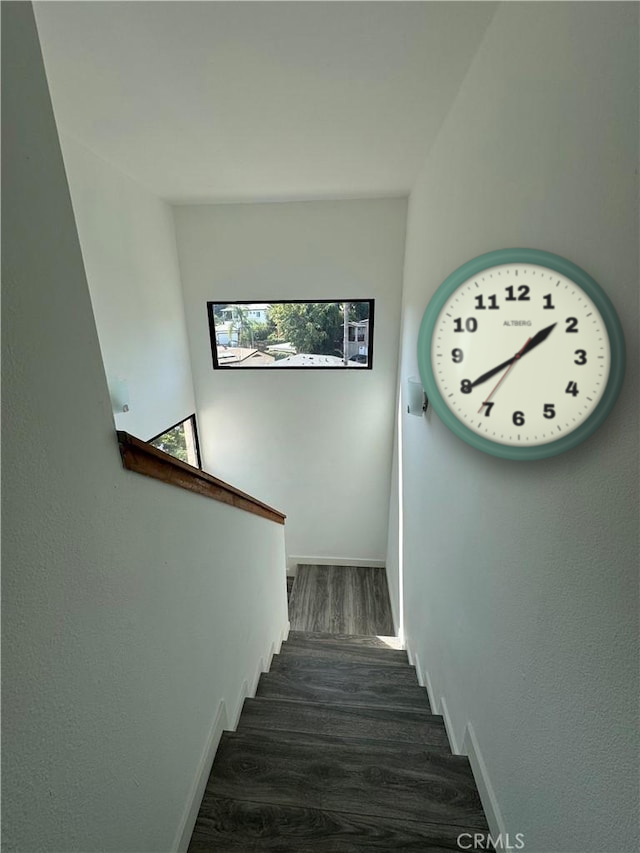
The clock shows h=1 m=39 s=36
